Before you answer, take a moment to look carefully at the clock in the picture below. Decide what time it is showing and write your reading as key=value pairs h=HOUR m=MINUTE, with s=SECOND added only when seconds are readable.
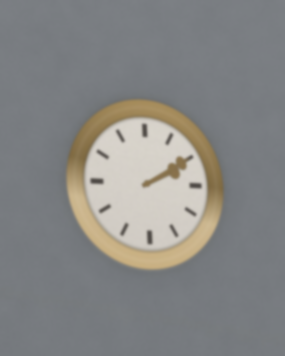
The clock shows h=2 m=10
